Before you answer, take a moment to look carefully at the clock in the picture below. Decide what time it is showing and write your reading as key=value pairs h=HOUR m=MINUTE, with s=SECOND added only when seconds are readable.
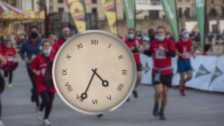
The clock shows h=4 m=34
